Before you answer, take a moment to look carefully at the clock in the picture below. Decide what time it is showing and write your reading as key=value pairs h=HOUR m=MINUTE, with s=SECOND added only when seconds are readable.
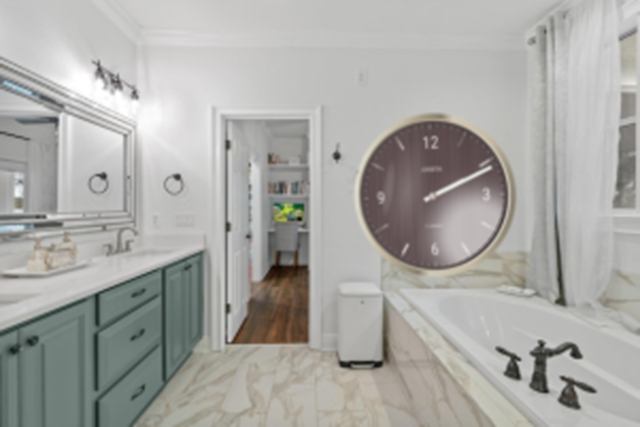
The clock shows h=2 m=11
